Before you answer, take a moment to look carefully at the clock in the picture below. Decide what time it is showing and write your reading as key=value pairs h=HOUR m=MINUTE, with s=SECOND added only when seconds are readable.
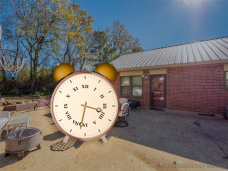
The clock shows h=3 m=32
